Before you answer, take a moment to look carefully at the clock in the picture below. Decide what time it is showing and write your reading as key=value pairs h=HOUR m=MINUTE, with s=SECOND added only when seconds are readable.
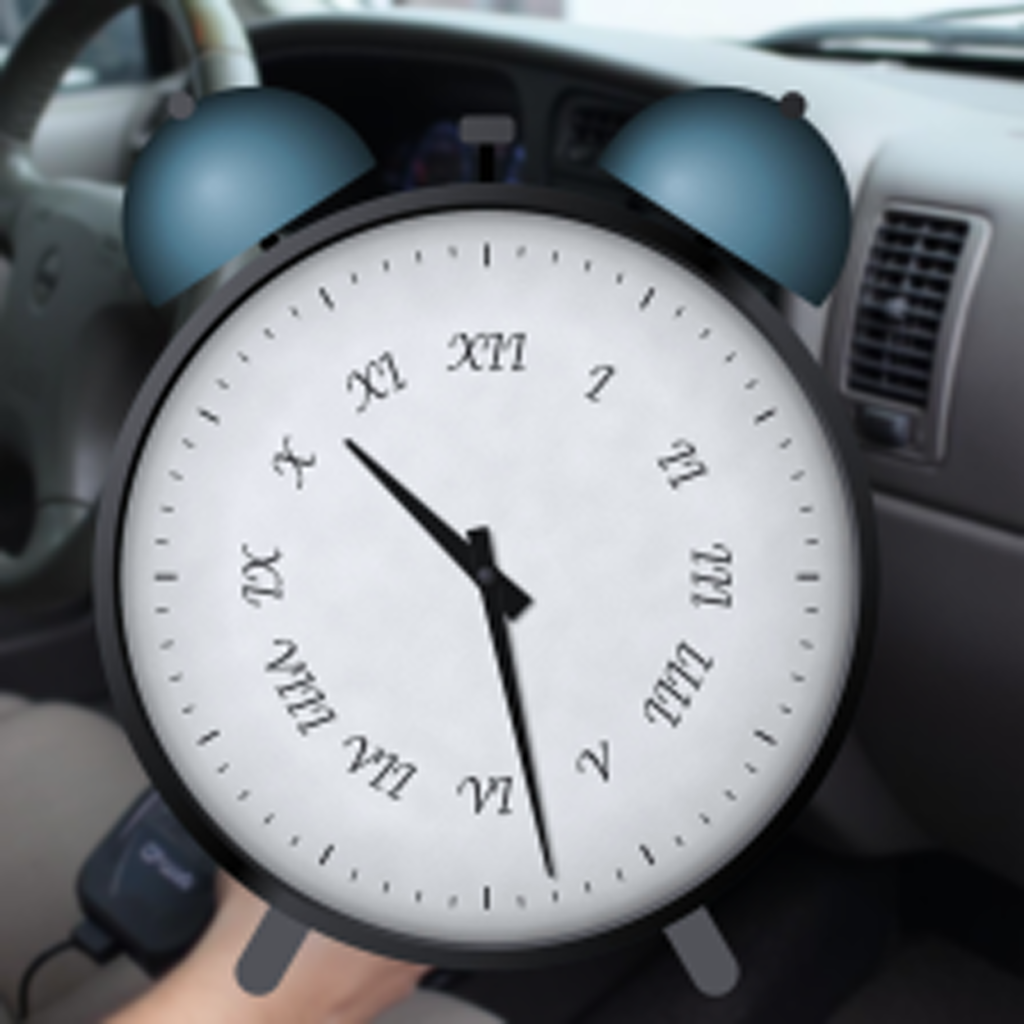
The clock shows h=10 m=28
